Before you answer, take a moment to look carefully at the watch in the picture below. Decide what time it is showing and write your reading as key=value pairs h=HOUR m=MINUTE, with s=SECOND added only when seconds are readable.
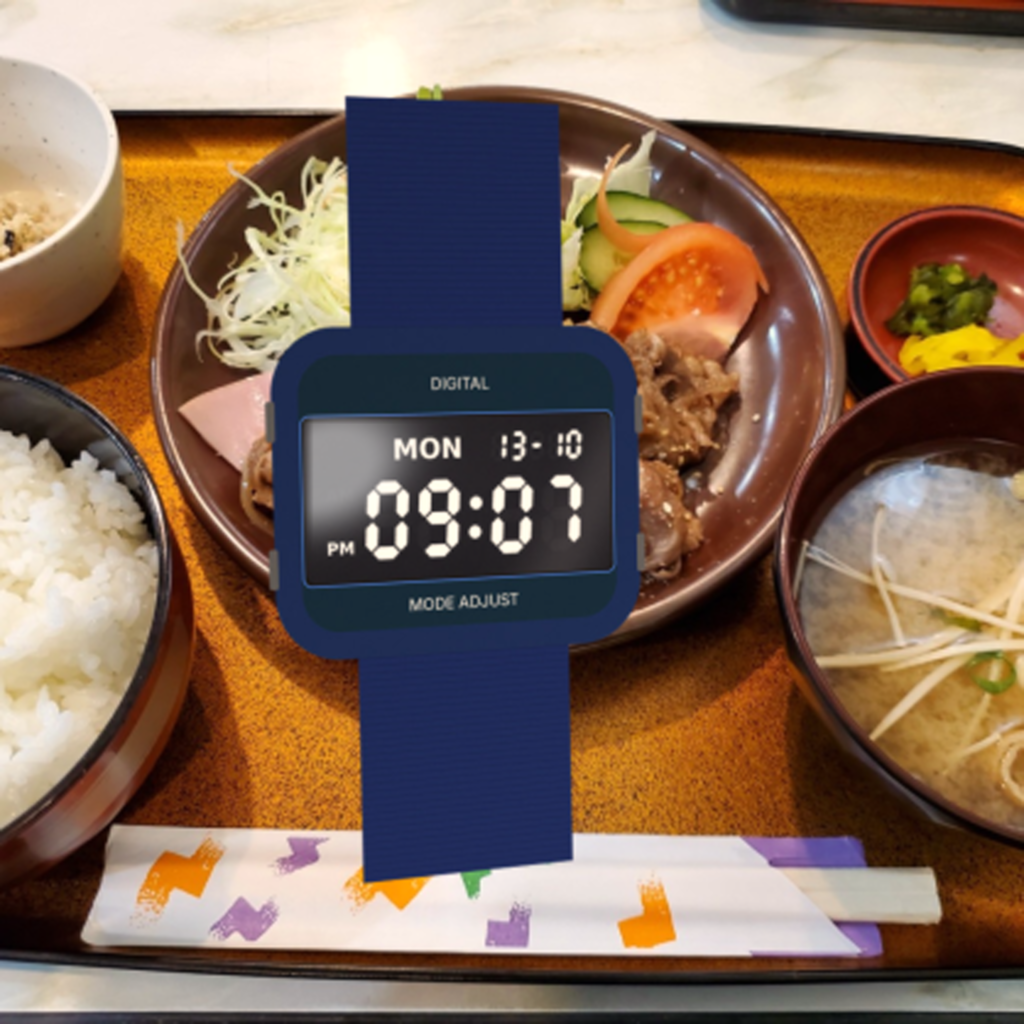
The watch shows h=9 m=7
